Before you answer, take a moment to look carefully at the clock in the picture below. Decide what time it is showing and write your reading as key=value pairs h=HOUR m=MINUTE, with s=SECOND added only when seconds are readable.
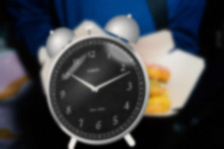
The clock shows h=10 m=12
